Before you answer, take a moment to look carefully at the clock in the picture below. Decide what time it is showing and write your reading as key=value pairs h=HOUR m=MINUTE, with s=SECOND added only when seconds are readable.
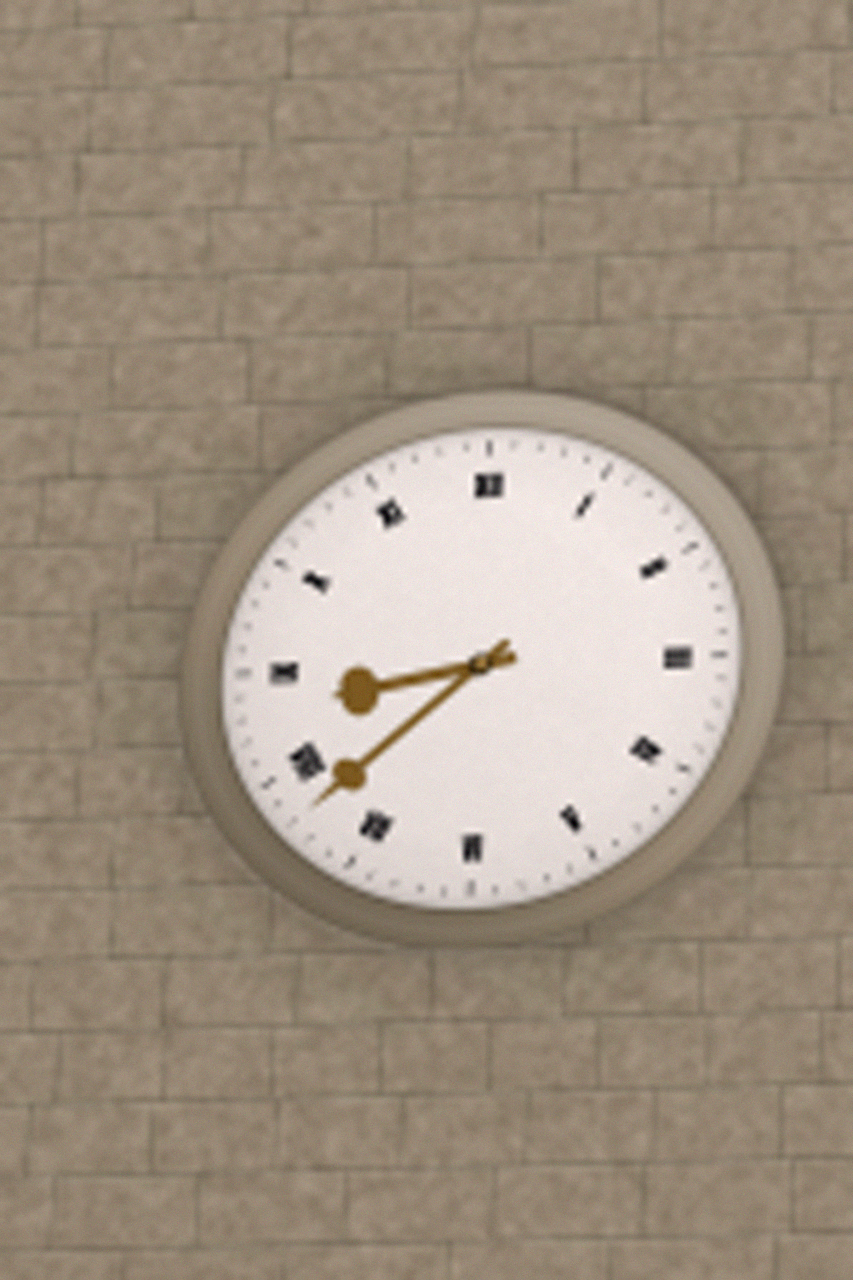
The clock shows h=8 m=38
